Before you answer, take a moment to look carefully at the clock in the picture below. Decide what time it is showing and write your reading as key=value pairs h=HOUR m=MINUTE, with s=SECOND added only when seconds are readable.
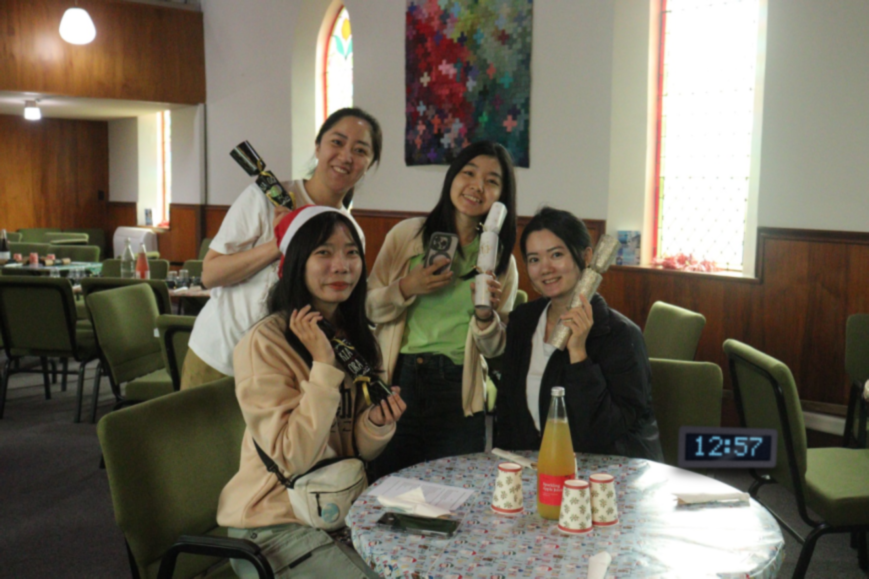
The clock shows h=12 m=57
